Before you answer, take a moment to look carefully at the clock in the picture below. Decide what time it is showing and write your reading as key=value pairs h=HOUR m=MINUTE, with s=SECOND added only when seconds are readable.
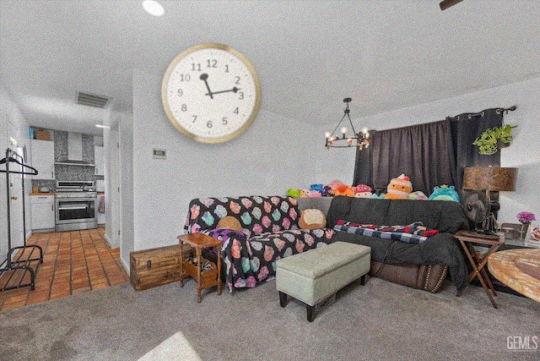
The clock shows h=11 m=13
